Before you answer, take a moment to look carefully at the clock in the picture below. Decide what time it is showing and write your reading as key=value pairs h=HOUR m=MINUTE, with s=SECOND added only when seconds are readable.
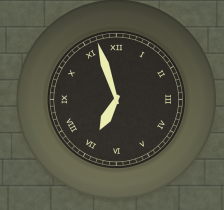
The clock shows h=6 m=57
